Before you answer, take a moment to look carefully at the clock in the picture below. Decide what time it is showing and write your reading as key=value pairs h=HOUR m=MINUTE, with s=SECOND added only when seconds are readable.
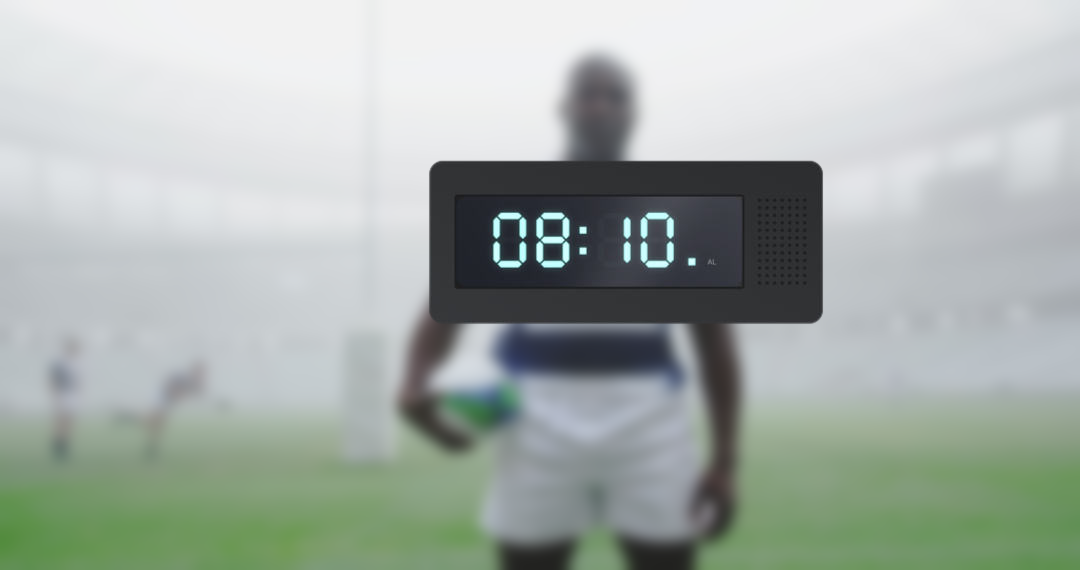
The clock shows h=8 m=10
